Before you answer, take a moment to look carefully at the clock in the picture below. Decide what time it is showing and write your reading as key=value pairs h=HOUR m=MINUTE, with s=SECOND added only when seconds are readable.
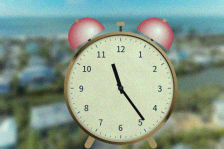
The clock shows h=11 m=24
